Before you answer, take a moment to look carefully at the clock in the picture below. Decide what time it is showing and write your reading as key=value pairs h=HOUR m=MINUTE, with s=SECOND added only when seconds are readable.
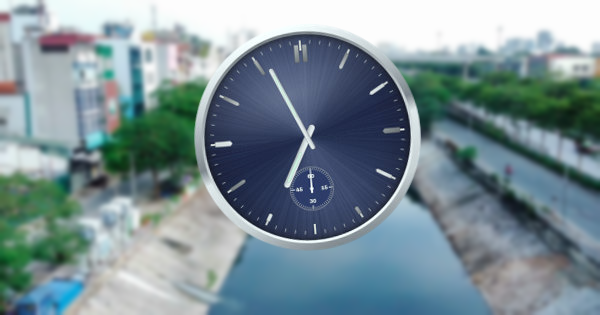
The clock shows h=6 m=56
